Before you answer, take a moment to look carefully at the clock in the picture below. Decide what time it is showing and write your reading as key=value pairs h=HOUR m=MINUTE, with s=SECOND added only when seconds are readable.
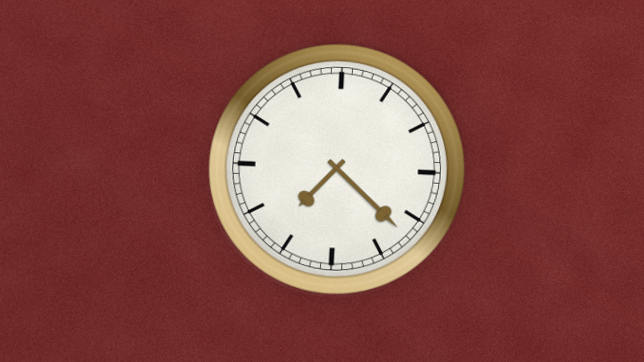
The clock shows h=7 m=22
